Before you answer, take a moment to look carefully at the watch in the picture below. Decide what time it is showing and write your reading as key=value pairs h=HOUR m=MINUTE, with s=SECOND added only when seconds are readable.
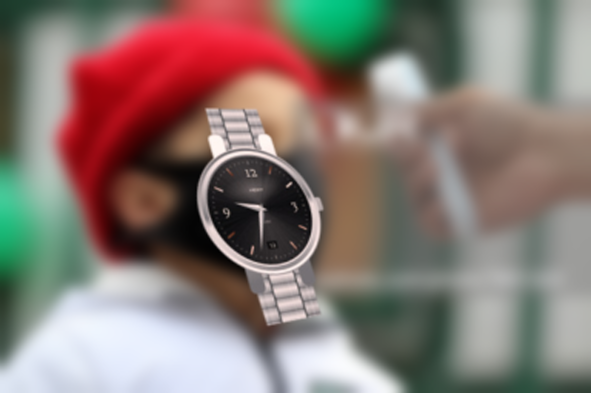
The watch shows h=9 m=33
